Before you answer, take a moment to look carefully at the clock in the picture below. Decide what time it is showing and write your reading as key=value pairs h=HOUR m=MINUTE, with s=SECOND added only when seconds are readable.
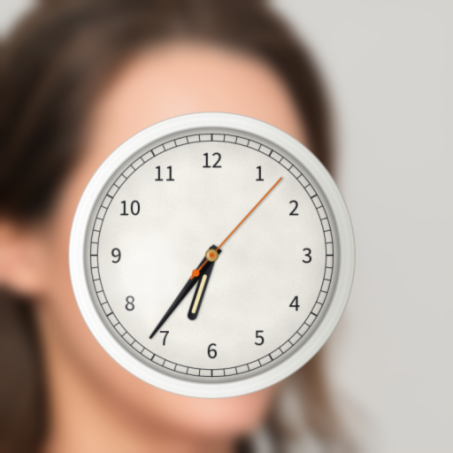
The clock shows h=6 m=36 s=7
